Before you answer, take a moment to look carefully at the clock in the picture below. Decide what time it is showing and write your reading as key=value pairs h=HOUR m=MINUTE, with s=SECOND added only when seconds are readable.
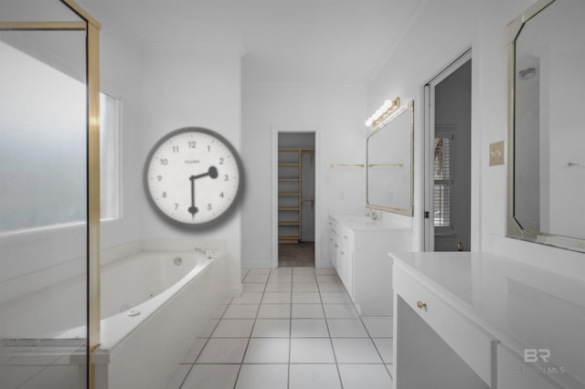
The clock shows h=2 m=30
